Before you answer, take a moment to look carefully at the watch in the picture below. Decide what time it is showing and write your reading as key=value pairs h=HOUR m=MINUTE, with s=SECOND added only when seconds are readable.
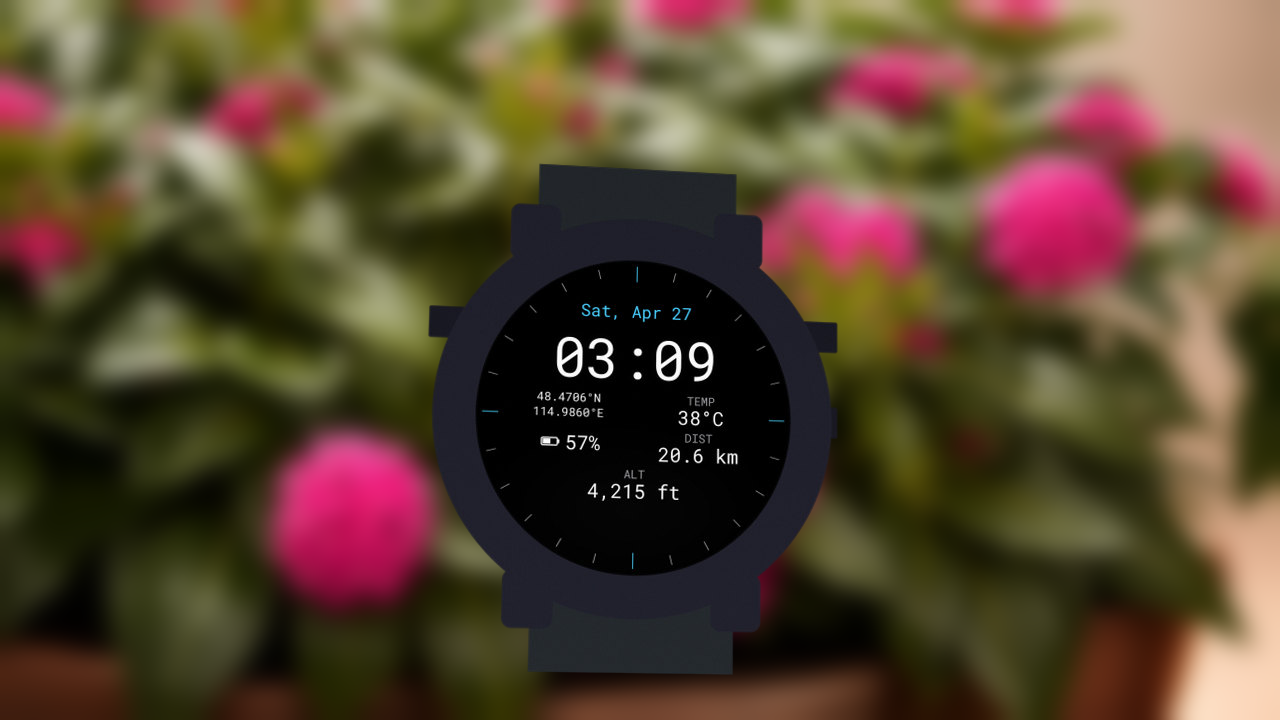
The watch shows h=3 m=9
